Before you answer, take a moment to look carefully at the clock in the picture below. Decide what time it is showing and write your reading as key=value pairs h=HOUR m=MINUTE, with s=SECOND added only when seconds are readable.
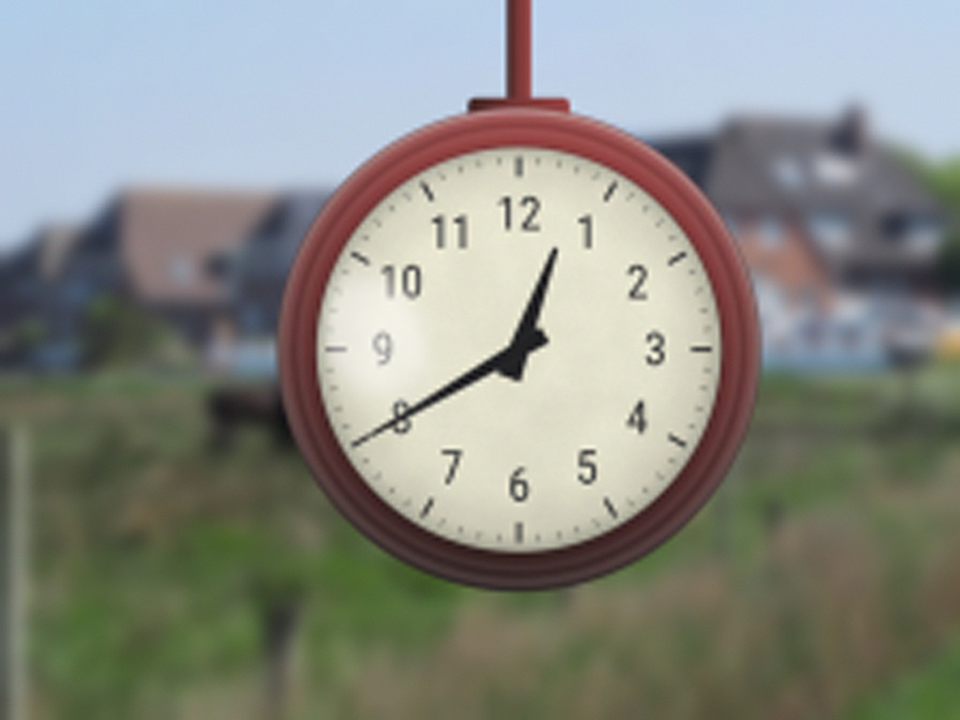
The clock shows h=12 m=40
